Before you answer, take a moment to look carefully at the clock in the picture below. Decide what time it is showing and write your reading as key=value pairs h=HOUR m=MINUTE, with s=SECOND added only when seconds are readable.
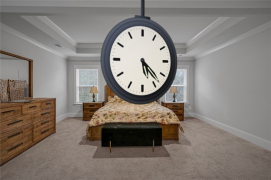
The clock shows h=5 m=23
